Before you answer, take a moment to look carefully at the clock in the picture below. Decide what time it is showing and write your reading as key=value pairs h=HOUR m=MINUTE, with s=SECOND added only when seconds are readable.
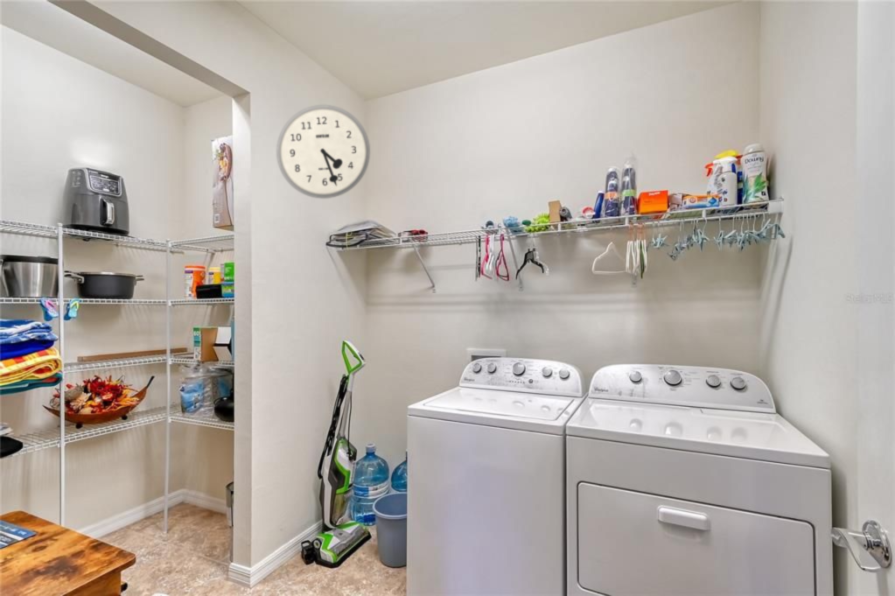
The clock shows h=4 m=27
